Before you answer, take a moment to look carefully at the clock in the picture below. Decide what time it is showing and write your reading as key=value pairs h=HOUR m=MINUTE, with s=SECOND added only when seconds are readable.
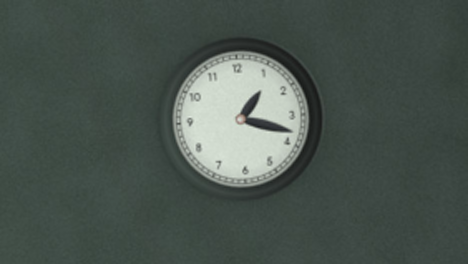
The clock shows h=1 m=18
